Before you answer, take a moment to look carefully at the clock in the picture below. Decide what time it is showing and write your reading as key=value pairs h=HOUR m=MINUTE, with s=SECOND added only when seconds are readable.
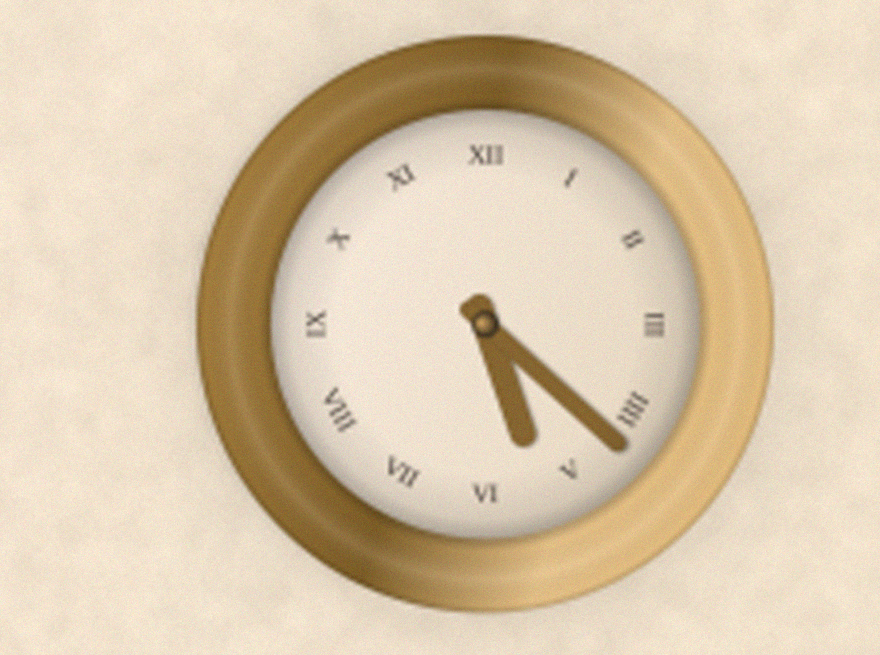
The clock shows h=5 m=22
